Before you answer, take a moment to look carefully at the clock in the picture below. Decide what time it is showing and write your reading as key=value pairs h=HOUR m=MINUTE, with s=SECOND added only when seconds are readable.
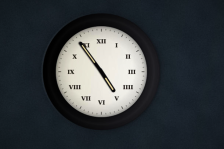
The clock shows h=4 m=54
